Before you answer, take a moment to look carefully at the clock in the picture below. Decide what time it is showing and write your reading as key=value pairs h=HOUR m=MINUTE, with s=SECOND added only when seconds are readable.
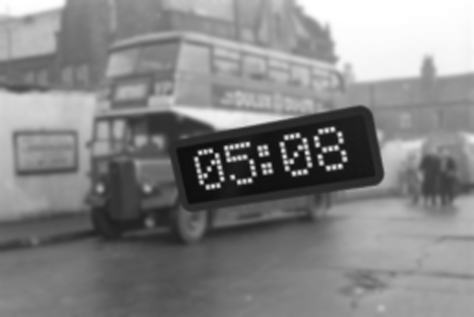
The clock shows h=5 m=8
